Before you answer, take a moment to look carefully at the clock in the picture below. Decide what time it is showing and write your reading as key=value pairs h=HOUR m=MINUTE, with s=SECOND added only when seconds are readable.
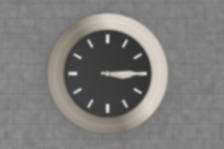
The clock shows h=3 m=15
